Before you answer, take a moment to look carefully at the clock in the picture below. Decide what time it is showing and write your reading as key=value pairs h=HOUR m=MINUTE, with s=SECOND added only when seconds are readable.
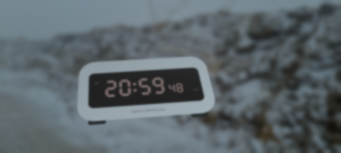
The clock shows h=20 m=59
